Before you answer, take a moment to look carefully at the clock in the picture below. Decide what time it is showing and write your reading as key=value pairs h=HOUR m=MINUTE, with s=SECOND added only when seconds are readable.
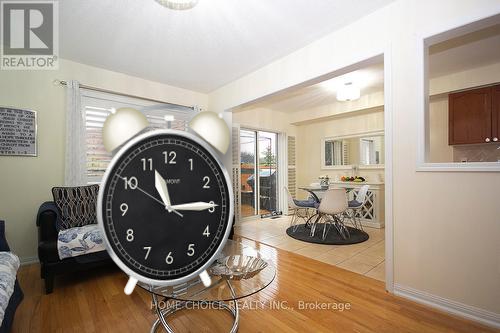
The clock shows h=11 m=14 s=50
